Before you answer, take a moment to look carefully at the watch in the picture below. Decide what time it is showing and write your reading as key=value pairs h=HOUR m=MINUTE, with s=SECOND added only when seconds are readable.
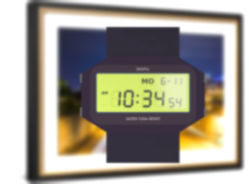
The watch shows h=10 m=34
